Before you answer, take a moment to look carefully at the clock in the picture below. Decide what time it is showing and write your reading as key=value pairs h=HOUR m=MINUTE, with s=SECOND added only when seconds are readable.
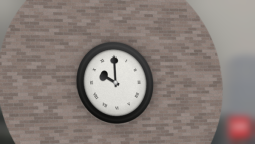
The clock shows h=10 m=0
